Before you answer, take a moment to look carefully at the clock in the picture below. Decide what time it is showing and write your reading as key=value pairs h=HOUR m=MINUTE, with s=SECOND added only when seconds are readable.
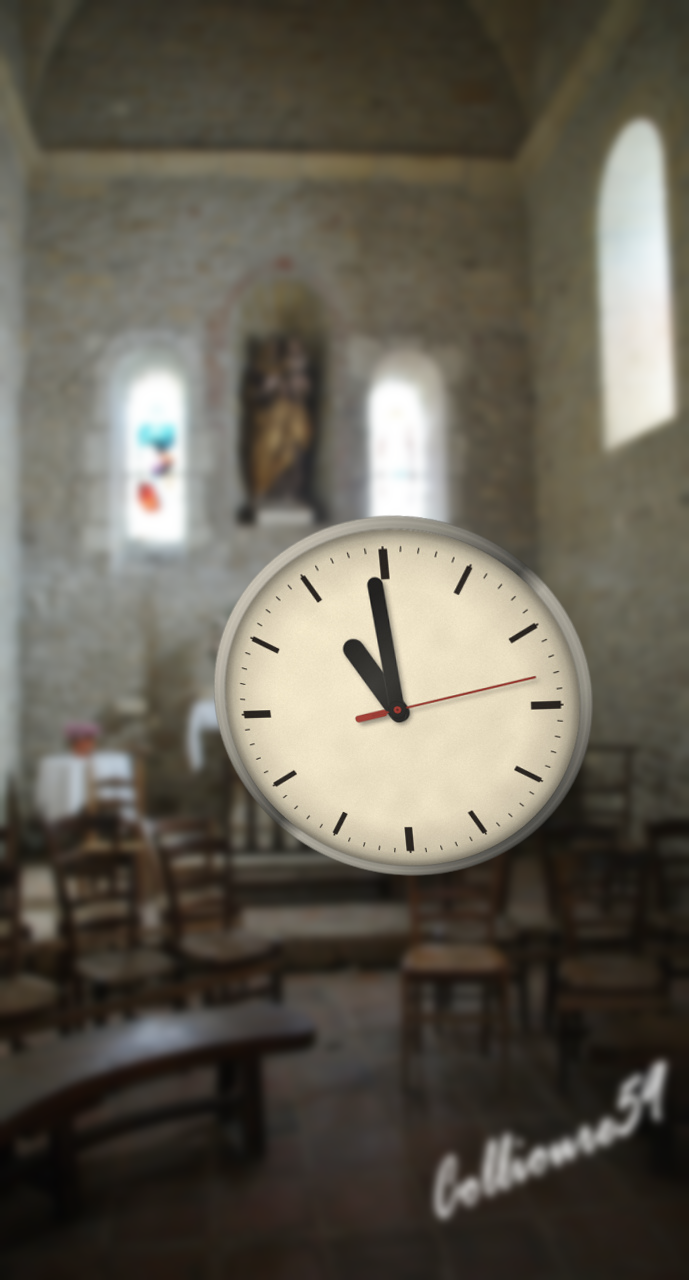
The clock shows h=10 m=59 s=13
